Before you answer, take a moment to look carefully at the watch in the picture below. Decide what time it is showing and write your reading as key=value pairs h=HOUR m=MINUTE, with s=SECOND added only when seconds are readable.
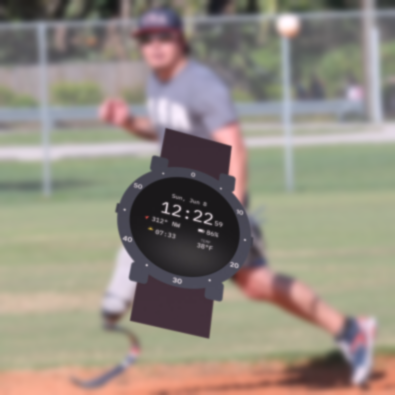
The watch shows h=12 m=22
